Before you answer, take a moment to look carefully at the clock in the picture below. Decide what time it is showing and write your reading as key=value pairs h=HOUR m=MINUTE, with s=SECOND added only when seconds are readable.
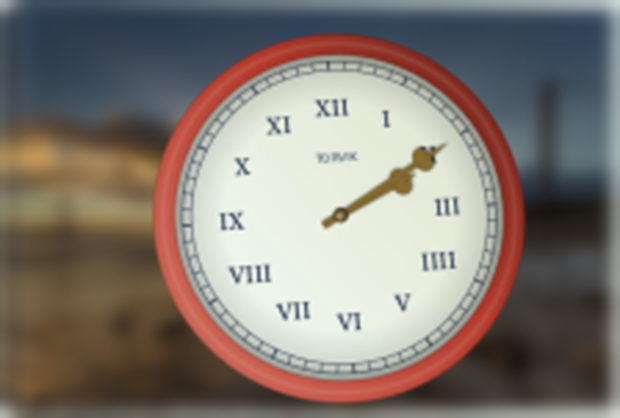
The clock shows h=2 m=10
